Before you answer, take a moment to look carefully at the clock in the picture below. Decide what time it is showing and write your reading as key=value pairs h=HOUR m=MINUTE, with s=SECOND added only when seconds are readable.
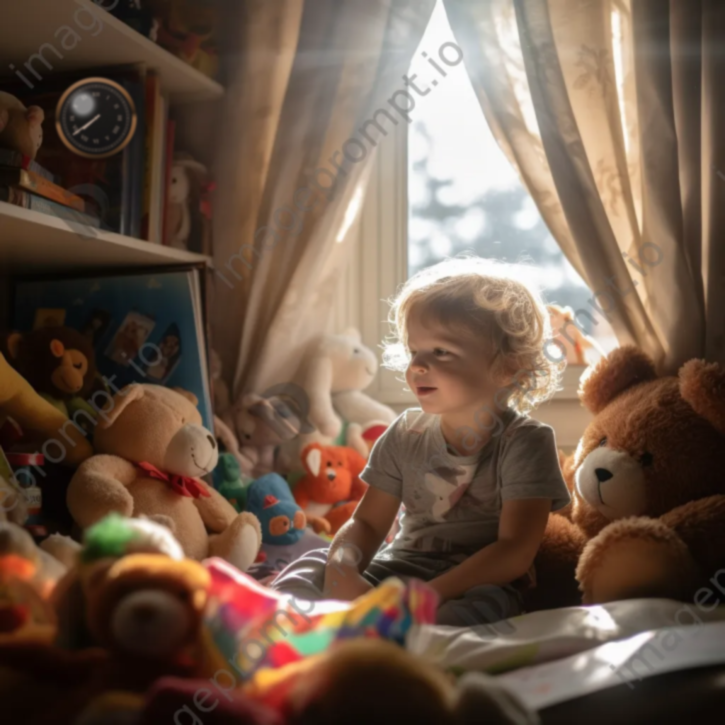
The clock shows h=7 m=39
